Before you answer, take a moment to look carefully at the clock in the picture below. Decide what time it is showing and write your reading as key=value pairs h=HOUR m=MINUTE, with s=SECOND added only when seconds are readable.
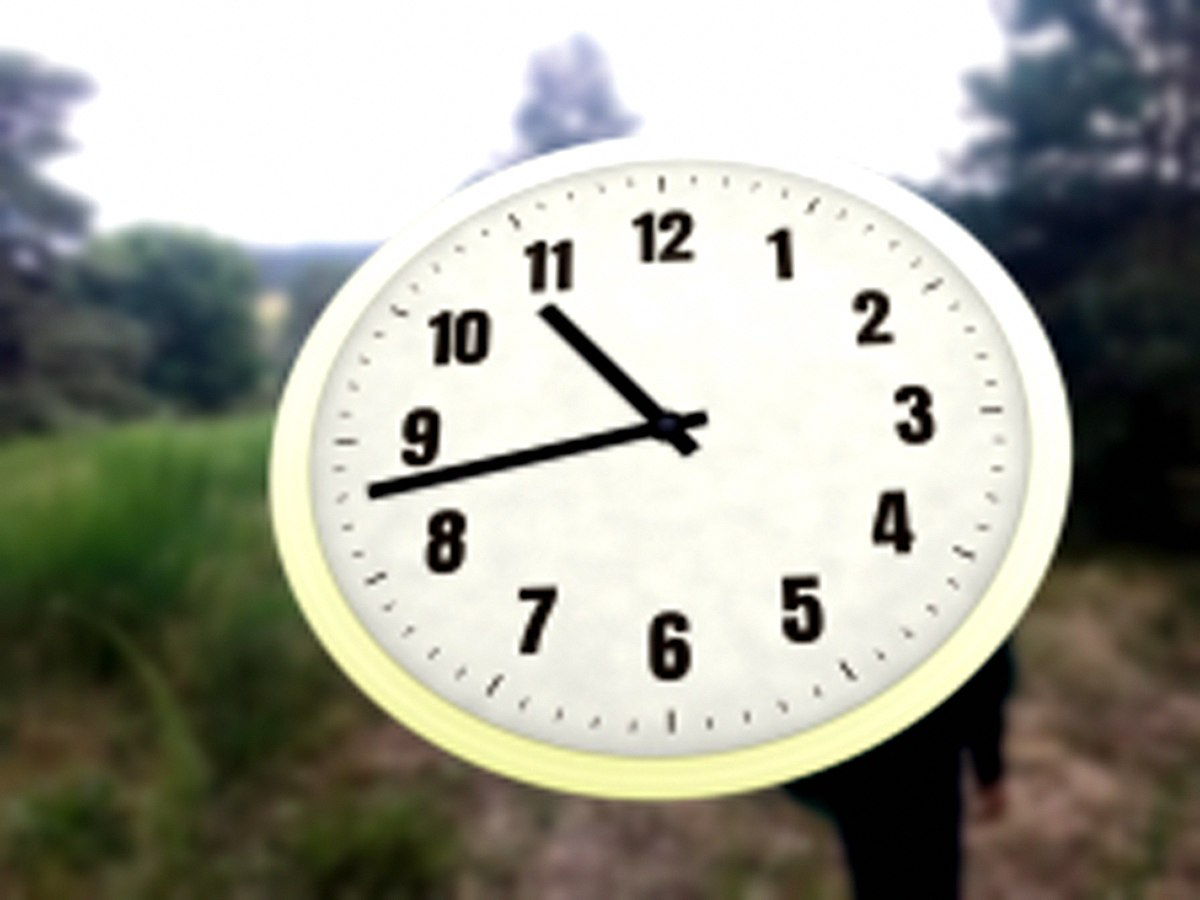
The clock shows h=10 m=43
